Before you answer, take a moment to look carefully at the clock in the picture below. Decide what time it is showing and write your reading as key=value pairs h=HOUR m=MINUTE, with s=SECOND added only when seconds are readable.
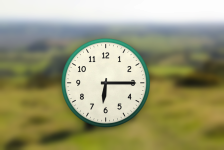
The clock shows h=6 m=15
